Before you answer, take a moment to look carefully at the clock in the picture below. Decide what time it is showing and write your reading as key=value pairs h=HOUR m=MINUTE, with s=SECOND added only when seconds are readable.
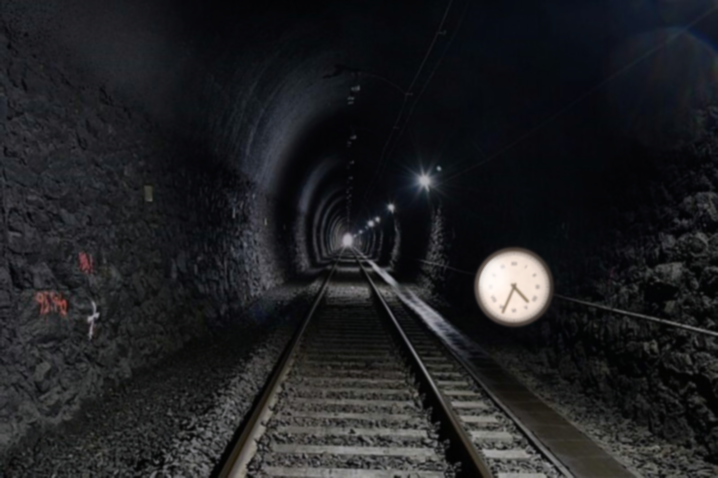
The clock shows h=4 m=34
